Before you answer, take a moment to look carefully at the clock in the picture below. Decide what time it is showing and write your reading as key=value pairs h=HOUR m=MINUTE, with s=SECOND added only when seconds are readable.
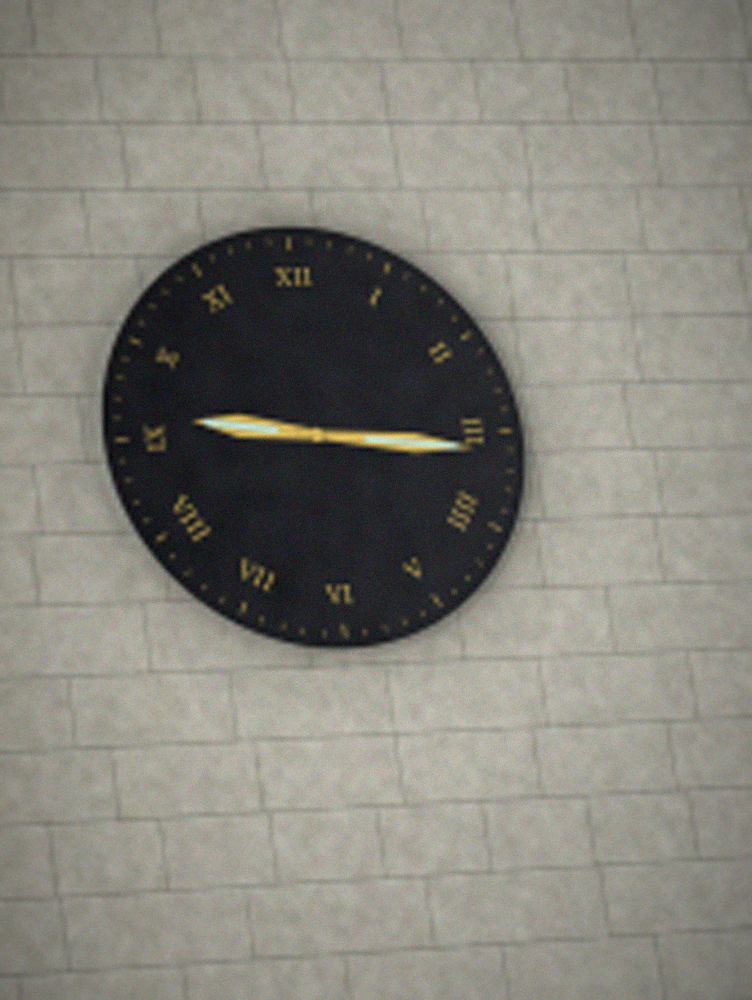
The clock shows h=9 m=16
